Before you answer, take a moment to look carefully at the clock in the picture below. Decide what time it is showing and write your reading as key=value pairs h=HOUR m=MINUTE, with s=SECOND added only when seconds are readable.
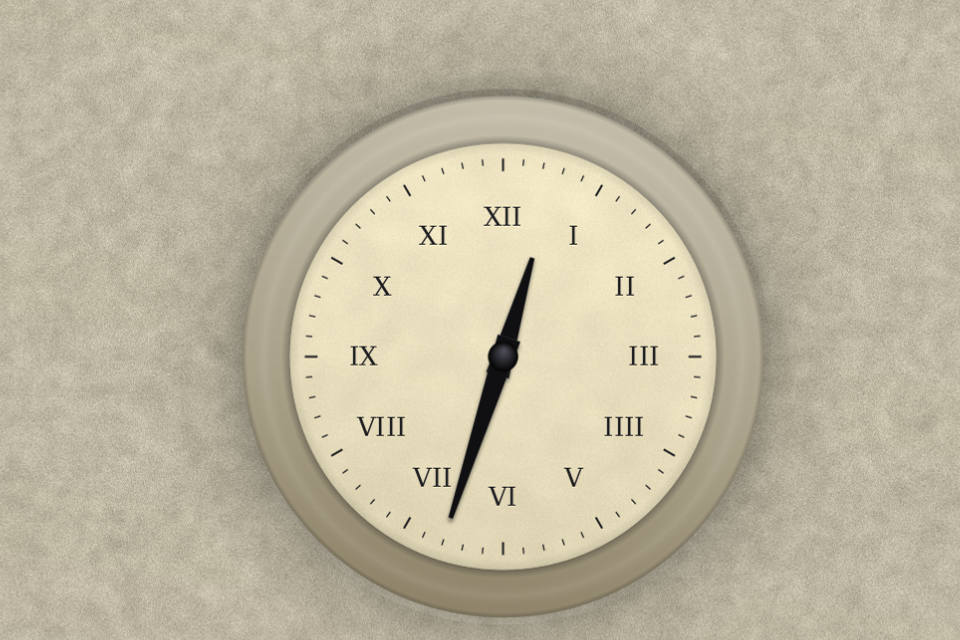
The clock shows h=12 m=33
